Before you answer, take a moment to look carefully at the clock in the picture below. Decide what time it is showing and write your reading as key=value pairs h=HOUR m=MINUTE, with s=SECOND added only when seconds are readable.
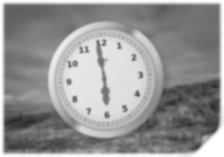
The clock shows h=5 m=59
